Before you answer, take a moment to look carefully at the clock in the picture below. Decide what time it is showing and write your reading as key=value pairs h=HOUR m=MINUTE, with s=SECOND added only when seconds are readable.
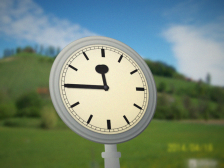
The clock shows h=11 m=45
